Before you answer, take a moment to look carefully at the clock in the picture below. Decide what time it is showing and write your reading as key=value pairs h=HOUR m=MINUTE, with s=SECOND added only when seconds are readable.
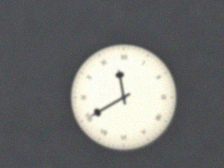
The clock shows h=11 m=40
